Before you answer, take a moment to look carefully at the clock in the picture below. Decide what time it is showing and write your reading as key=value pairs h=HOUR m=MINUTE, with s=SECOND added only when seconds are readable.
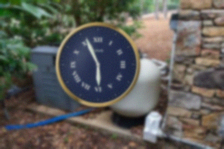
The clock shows h=5 m=56
